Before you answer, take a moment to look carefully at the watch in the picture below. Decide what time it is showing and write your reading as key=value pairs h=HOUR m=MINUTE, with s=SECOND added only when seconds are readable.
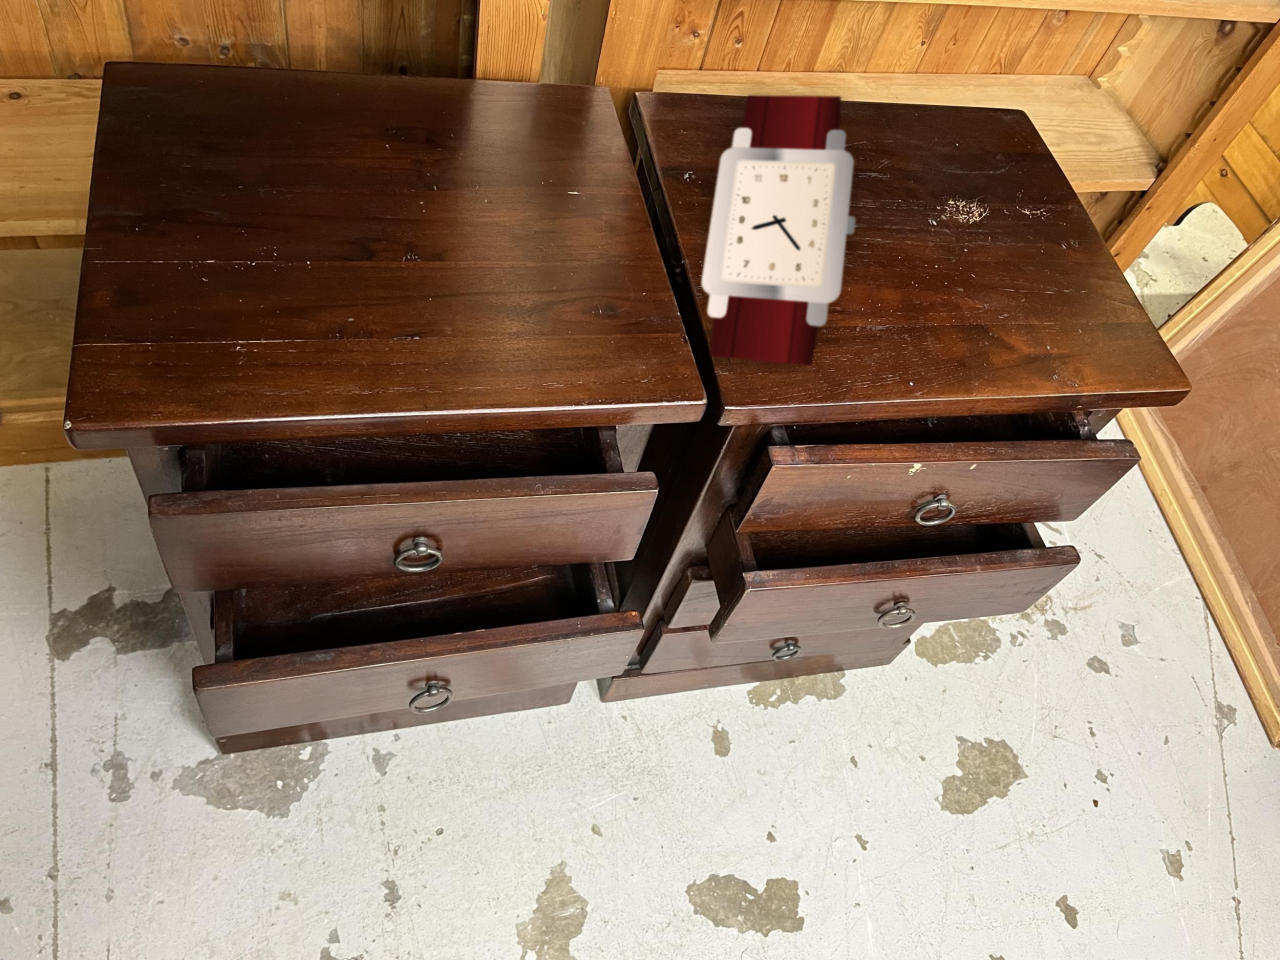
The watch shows h=8 m=23
